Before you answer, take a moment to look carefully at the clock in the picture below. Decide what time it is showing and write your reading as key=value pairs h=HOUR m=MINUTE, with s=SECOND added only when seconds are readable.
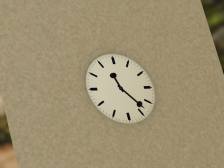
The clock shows h=11 m=23
